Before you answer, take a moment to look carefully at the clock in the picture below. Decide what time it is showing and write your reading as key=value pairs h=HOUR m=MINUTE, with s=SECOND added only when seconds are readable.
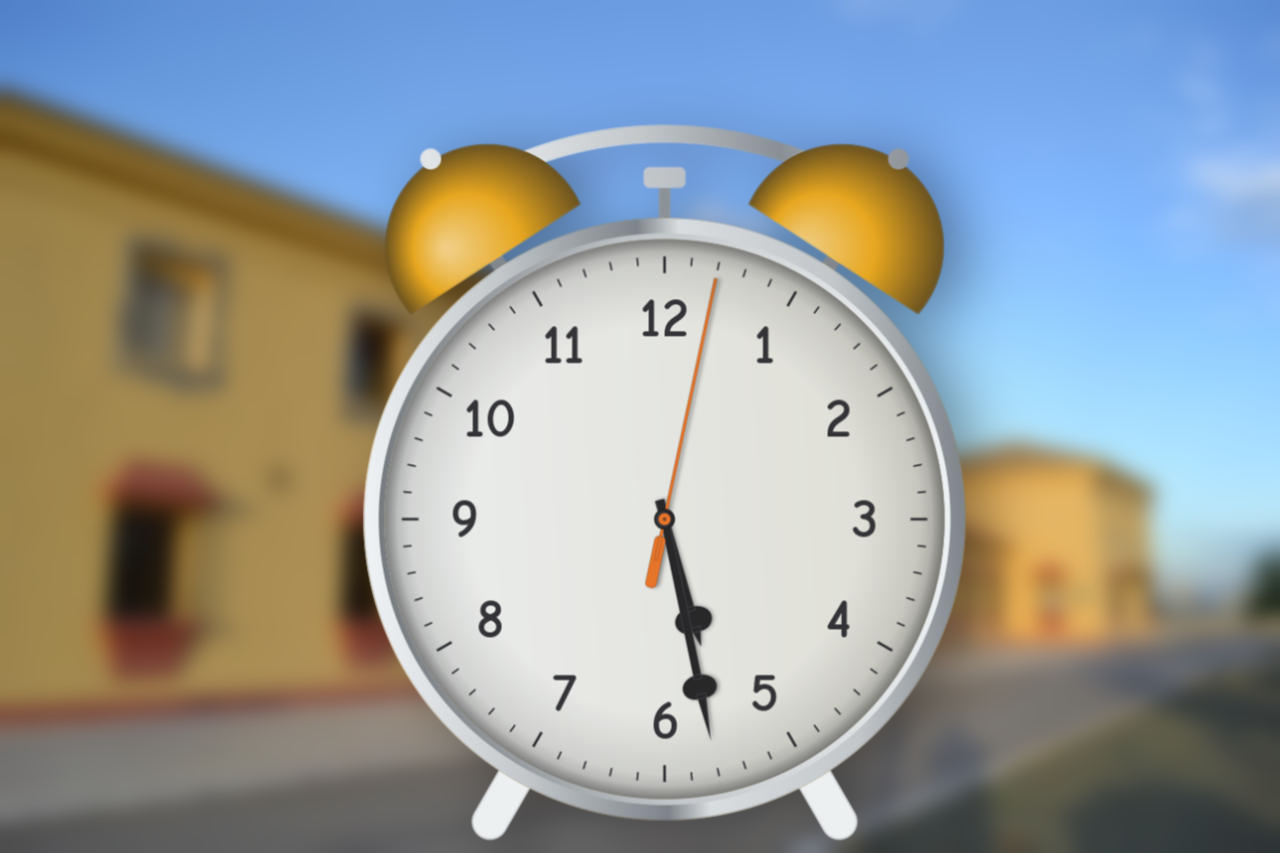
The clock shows h=5 m=28 s=2
